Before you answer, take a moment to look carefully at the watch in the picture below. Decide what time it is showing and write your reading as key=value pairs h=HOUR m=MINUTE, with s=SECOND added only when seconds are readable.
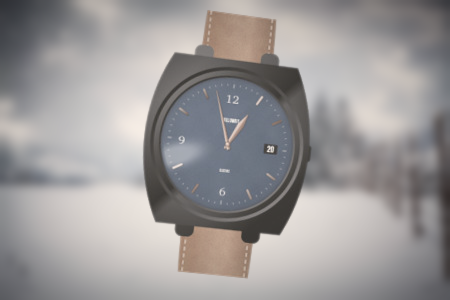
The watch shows h=12 m=57
